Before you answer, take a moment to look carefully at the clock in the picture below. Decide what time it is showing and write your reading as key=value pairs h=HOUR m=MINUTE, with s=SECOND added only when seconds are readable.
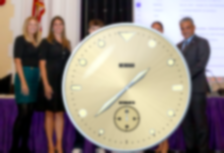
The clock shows h=1 m=38
